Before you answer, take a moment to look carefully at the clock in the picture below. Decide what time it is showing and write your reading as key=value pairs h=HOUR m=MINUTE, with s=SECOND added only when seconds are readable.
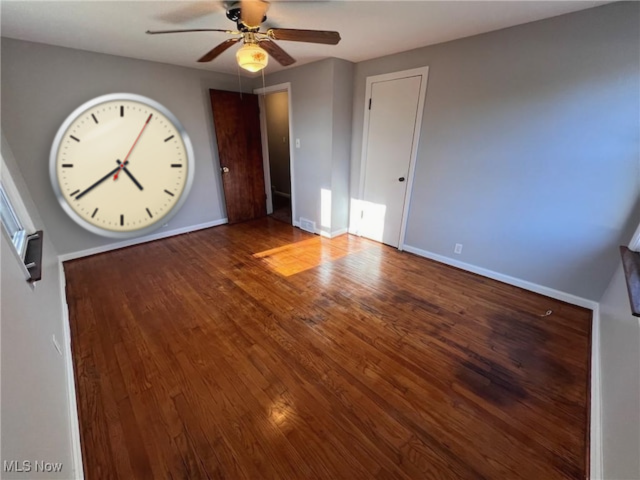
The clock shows h=4 m=39 s=5
